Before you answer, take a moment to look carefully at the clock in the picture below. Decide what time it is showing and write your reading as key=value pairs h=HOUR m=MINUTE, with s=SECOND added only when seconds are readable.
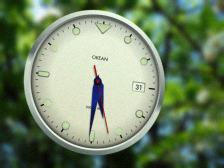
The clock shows h=5 m=30 s=27
